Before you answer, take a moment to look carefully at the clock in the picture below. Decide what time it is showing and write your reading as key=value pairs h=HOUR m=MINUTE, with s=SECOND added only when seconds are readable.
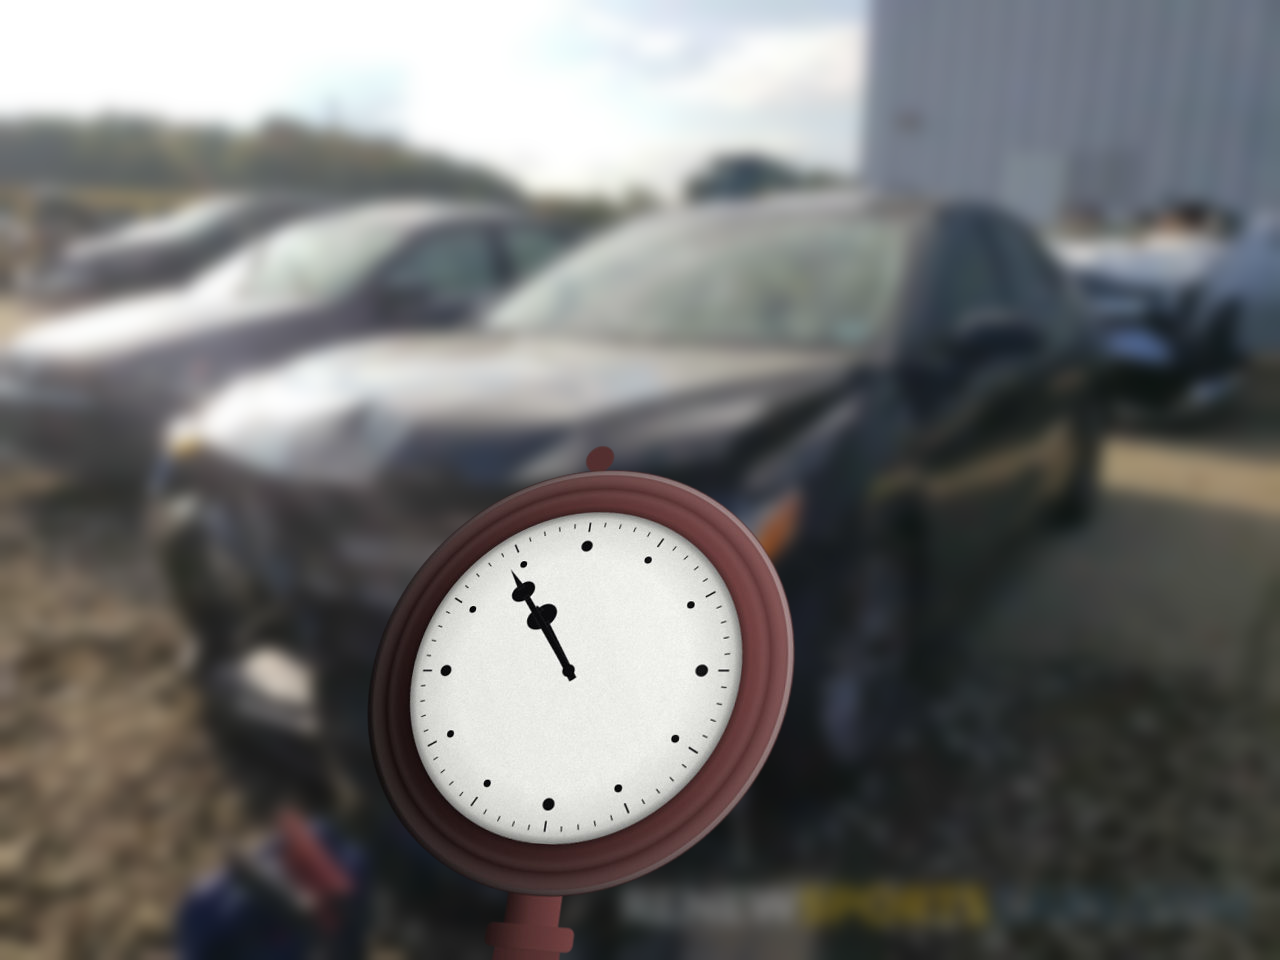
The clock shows h=10 m=54
